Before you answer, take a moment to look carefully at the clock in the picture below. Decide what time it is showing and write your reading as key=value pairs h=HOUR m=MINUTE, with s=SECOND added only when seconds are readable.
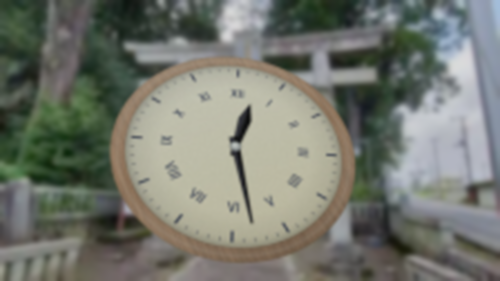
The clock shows h=12 m=28
